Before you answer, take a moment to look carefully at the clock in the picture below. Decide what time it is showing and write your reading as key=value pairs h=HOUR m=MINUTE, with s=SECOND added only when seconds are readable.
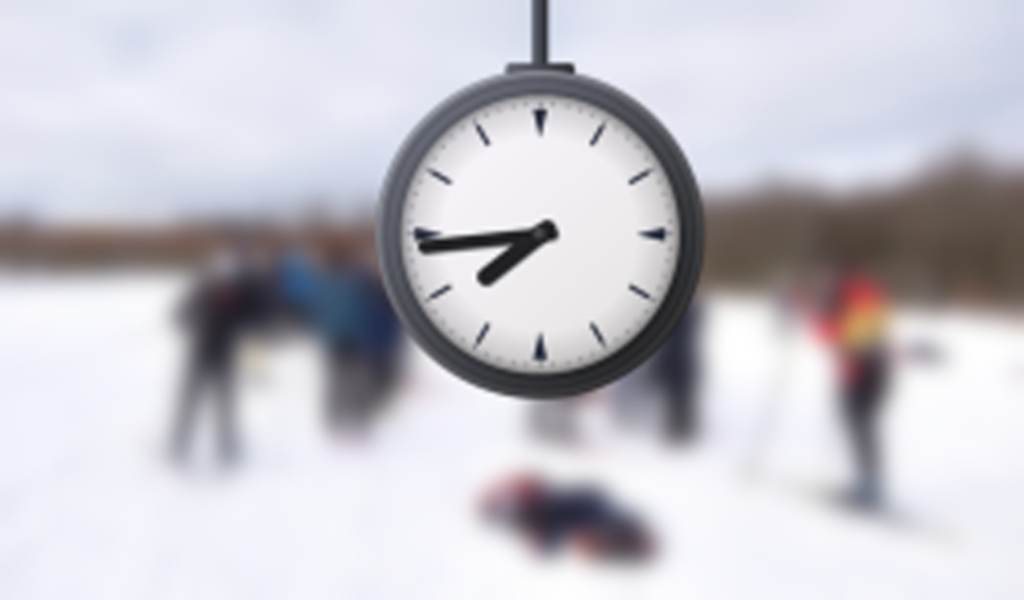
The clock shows h=7 m=44
